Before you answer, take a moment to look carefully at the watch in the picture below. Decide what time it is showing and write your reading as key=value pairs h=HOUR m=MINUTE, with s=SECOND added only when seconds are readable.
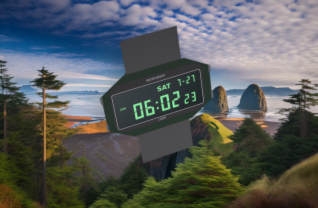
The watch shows h=6 m=2 s=23
